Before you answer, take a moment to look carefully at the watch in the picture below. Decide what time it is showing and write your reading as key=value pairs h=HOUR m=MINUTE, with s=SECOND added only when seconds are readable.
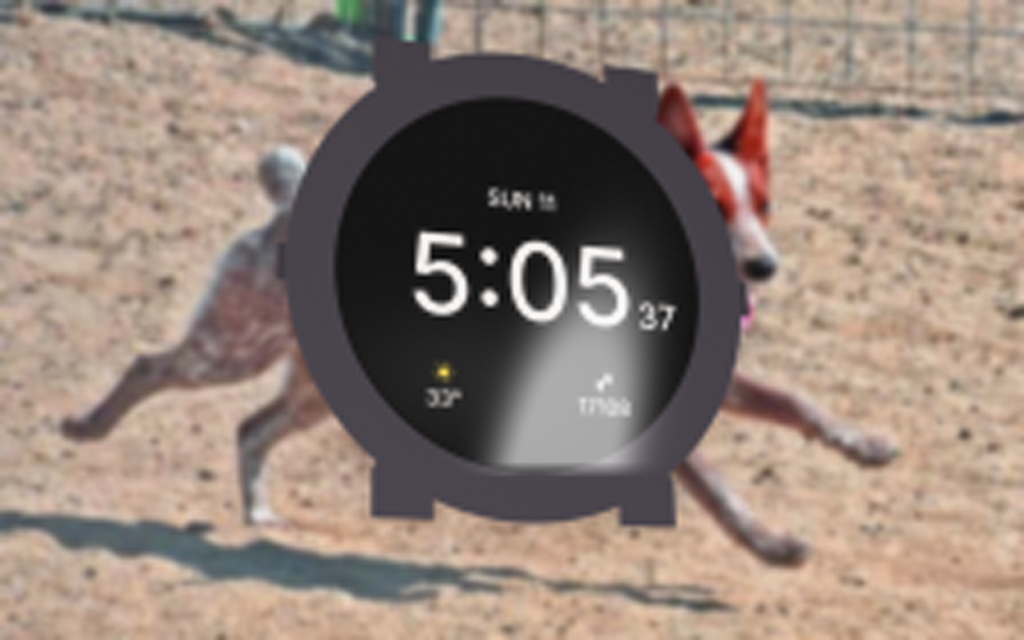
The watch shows h=5 m=5 s=37
